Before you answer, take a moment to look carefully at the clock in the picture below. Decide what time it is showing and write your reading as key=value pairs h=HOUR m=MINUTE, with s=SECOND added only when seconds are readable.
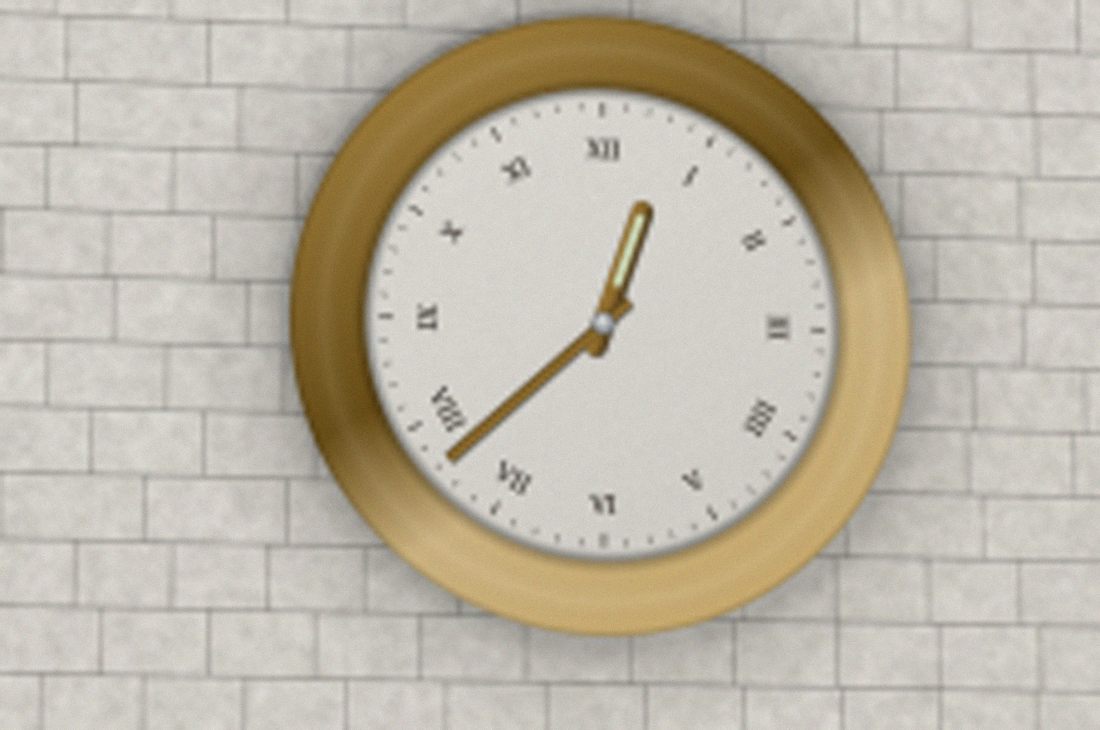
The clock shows h=12 m=38
